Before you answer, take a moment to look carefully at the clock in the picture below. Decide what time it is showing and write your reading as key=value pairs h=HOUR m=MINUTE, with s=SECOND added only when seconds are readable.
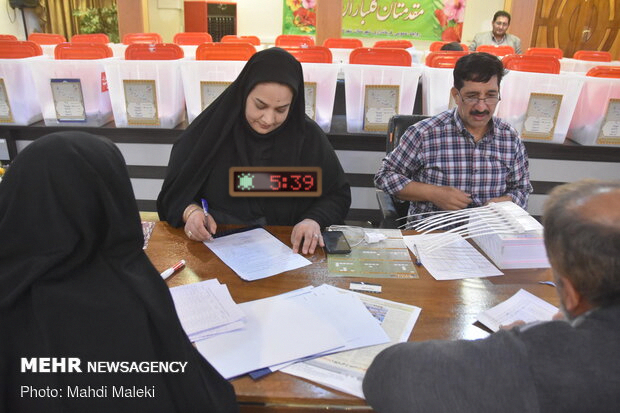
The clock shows h=5 m=39
